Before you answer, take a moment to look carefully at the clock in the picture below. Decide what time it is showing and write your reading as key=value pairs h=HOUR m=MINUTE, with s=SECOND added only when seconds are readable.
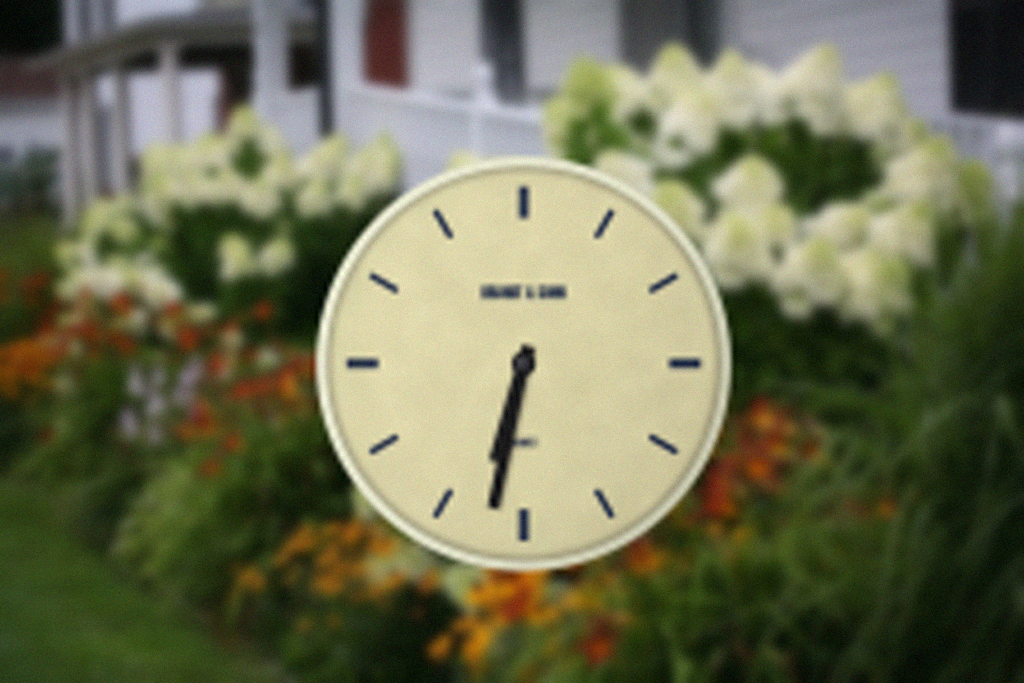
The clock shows h=6 m=32
